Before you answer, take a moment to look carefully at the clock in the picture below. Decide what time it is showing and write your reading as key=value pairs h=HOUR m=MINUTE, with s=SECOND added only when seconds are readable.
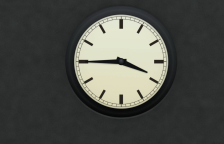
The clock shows h=3 m=45
